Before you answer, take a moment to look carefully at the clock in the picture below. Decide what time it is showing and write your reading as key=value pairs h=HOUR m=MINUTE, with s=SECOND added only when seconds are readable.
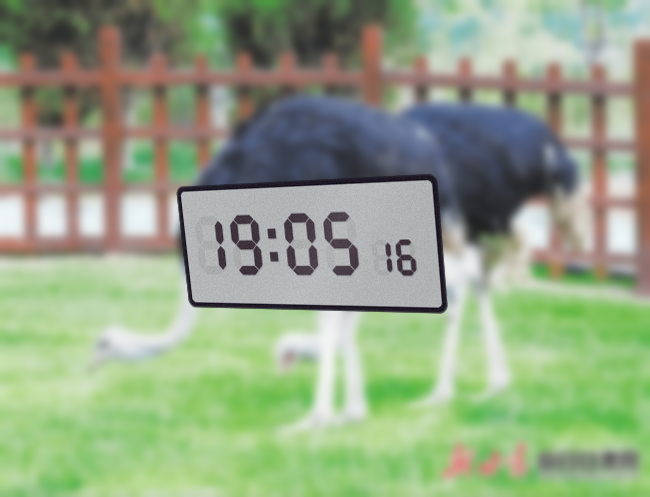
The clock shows h=19 m=5 s=16
